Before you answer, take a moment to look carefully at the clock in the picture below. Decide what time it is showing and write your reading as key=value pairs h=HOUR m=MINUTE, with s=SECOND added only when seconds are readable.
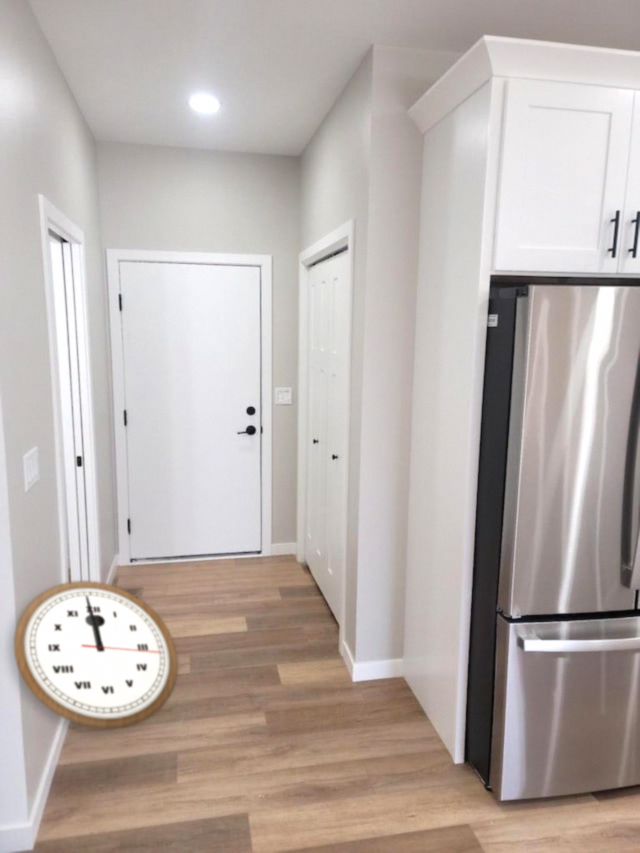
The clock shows h=11 m=59 s=16
